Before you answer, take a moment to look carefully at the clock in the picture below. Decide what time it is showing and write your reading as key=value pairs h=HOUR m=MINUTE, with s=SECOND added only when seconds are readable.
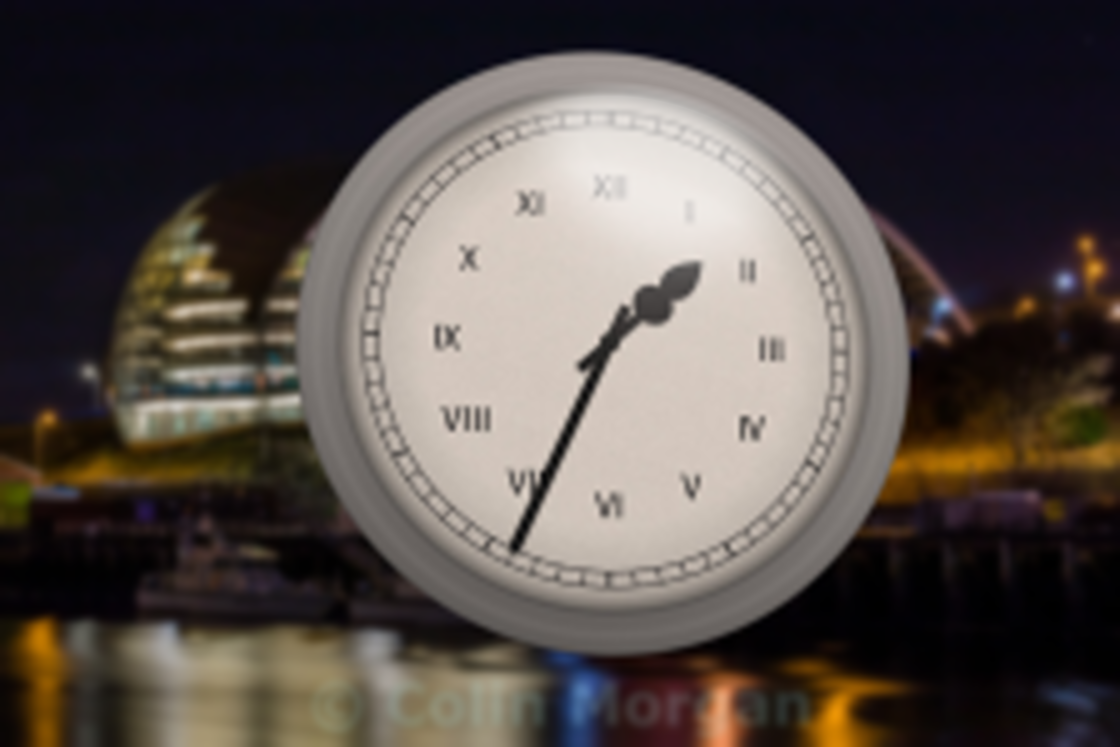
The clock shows h=1 m=34
